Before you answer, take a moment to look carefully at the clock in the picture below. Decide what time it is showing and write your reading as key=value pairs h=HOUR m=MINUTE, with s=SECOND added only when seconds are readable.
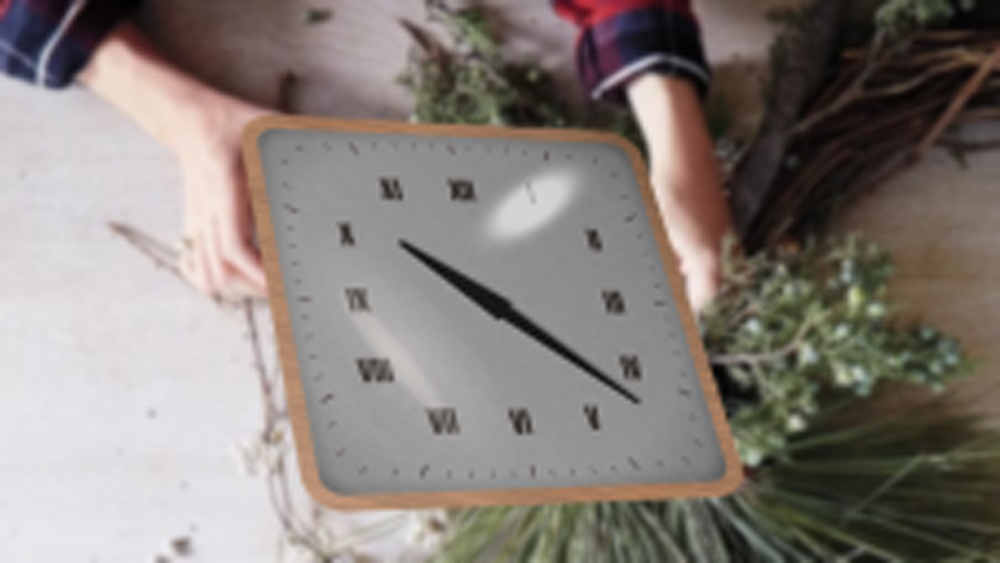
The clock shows h=10 m=22
